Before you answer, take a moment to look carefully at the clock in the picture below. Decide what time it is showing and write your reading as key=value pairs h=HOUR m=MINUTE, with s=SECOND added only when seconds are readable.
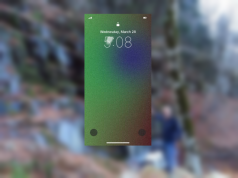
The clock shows h=5 m=8
